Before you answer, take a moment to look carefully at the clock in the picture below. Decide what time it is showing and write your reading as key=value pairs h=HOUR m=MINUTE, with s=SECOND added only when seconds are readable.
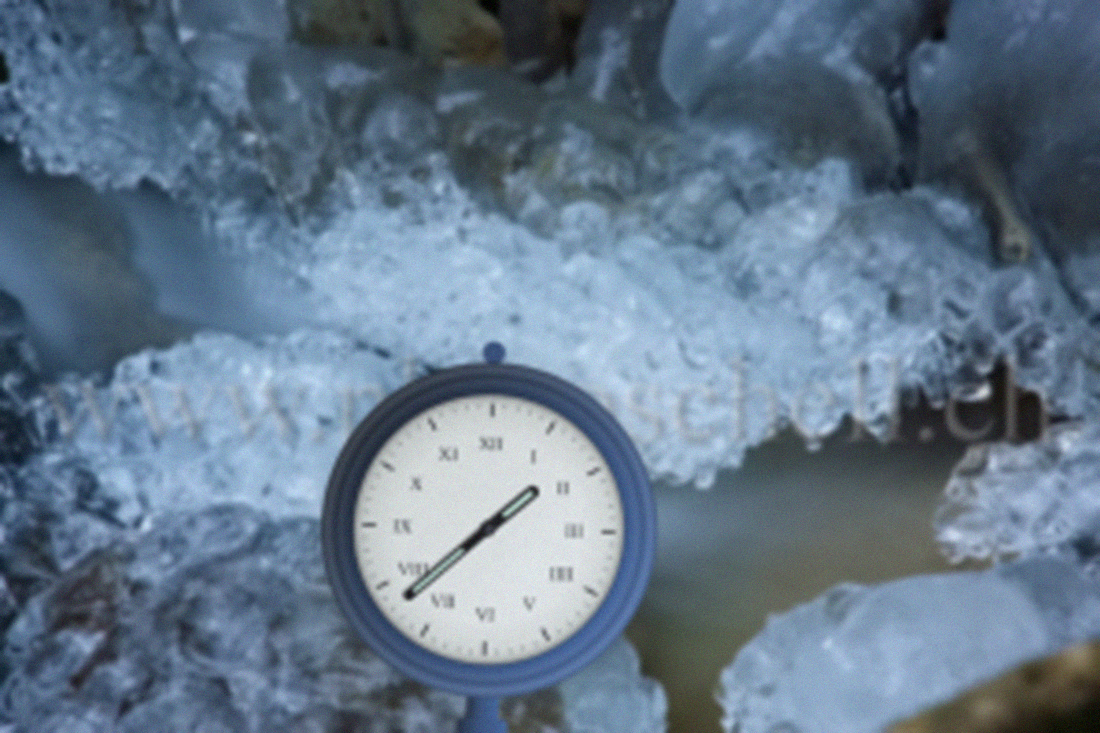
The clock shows h=1 m=38
